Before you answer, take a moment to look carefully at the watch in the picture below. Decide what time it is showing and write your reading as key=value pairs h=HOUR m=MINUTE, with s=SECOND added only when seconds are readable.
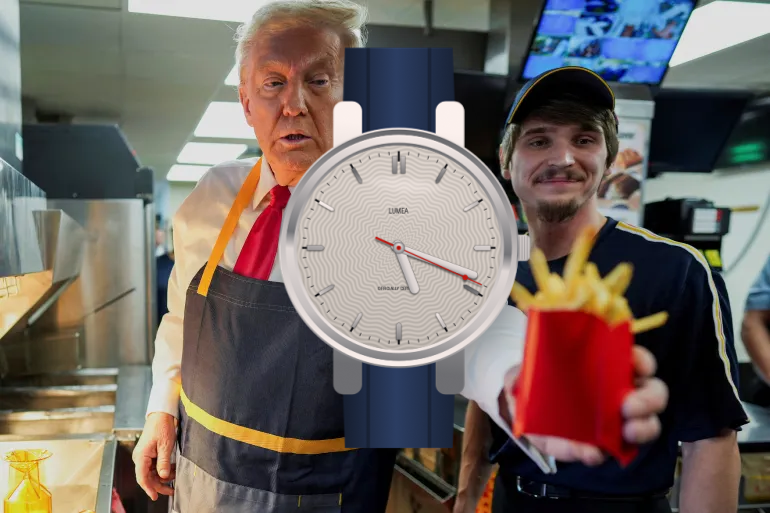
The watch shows h=5 m=18 s=19
